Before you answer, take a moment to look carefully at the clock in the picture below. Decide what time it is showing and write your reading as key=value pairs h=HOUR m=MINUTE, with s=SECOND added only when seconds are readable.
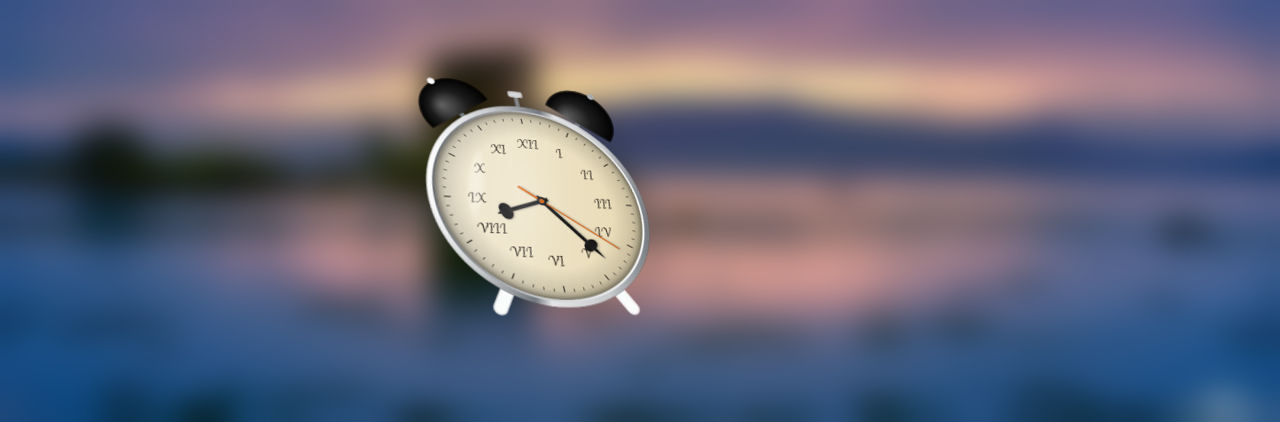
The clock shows h=8 m=23 s=21
